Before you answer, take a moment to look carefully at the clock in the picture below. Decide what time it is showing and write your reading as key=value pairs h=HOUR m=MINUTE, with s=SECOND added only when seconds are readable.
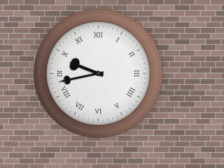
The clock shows h=9 m=43
